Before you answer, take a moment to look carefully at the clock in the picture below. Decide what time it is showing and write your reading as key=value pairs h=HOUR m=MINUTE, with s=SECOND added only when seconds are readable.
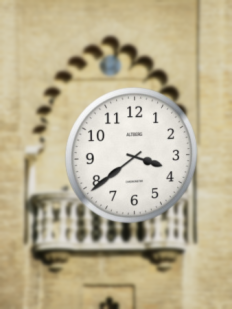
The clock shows h=3 m=39
